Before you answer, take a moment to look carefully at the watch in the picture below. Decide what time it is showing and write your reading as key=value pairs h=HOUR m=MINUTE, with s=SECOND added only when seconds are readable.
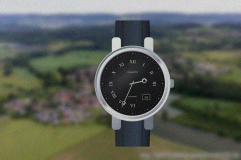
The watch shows h=2 m=34
